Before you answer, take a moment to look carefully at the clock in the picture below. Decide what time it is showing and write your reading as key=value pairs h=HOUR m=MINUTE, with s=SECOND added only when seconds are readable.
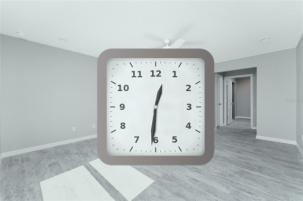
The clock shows h=12 m=31
